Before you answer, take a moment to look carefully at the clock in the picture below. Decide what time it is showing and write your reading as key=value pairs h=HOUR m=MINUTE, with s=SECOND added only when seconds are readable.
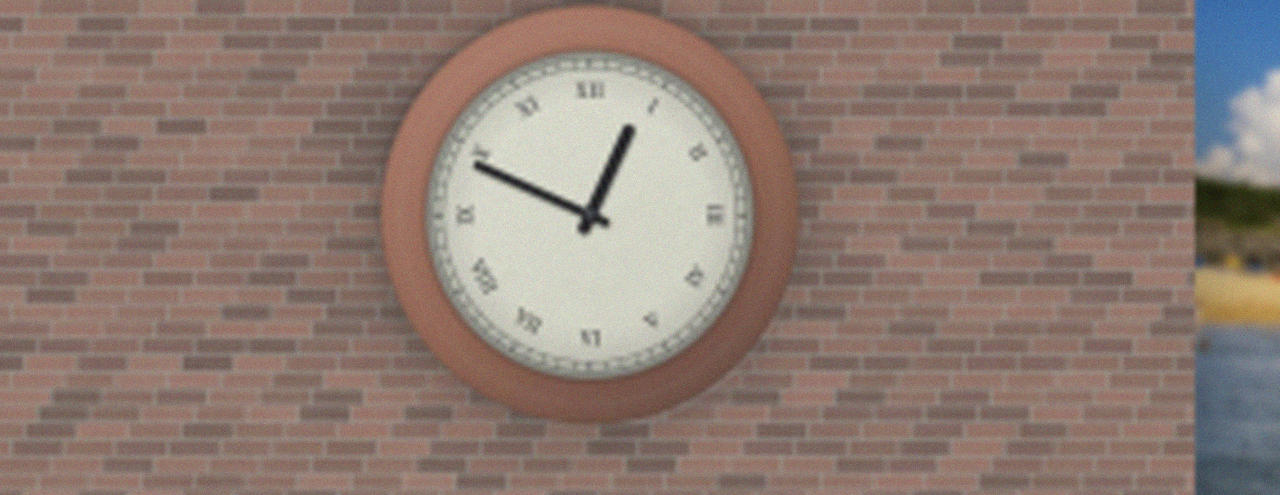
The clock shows h=12 m=49
